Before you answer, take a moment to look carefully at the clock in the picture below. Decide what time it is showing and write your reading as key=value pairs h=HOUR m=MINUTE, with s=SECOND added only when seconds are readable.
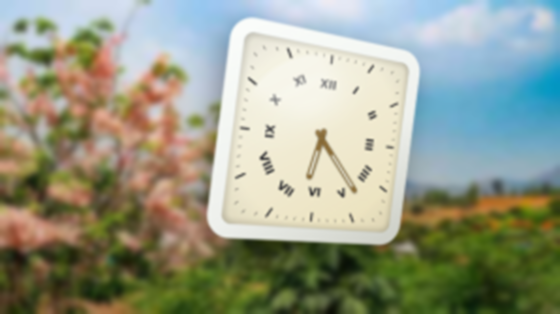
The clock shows h=6 m=23
